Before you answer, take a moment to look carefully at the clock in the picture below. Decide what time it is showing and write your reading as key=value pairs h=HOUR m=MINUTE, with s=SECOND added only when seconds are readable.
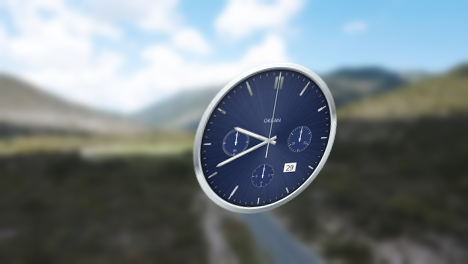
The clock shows h=9 m=41
